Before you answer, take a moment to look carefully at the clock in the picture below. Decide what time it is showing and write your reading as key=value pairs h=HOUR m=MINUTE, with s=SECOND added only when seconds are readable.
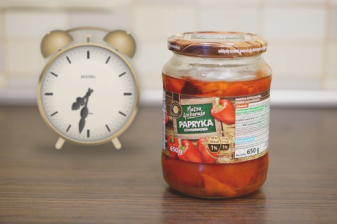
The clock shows h=7 m=32
